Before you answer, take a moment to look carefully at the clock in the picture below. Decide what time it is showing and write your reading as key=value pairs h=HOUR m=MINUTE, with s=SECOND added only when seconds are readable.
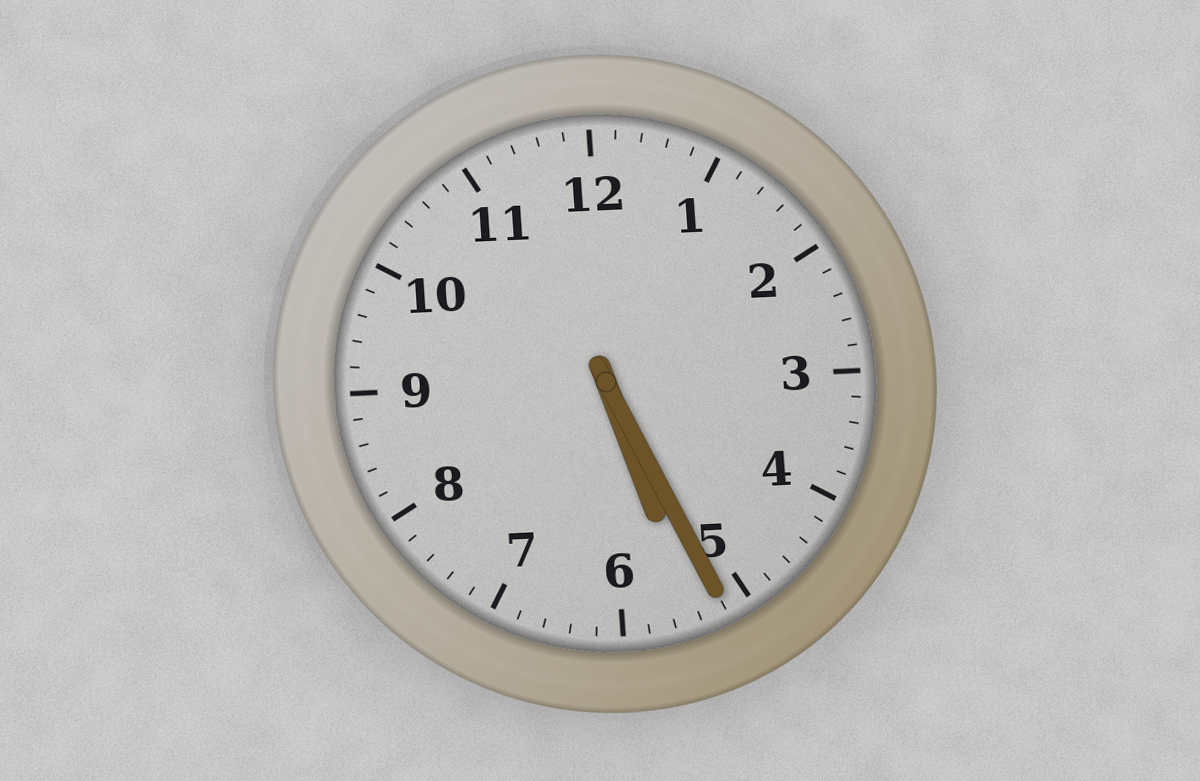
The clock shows h=5 m=26
